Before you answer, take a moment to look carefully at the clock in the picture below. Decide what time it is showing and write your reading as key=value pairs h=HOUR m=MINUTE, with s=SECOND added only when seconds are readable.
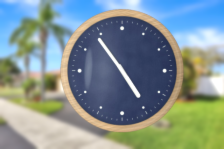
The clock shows h=4 m=54
